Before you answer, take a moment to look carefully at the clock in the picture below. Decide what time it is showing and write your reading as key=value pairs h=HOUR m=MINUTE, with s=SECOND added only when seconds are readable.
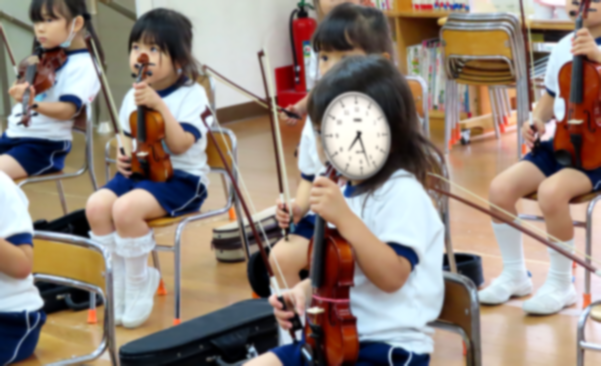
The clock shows h=7 m=27
